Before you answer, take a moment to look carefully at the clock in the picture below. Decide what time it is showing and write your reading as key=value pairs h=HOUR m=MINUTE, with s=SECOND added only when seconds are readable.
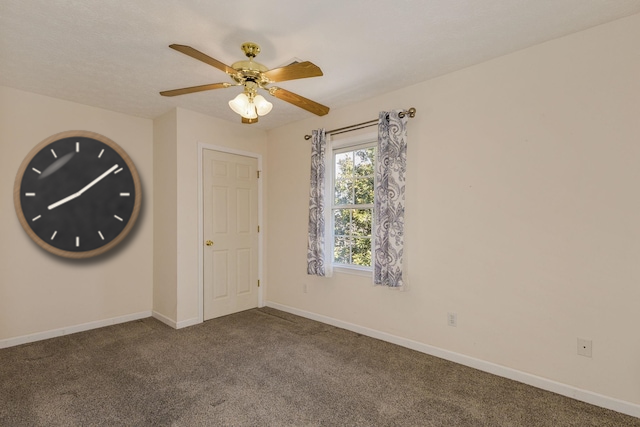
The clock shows h=8 m=9
